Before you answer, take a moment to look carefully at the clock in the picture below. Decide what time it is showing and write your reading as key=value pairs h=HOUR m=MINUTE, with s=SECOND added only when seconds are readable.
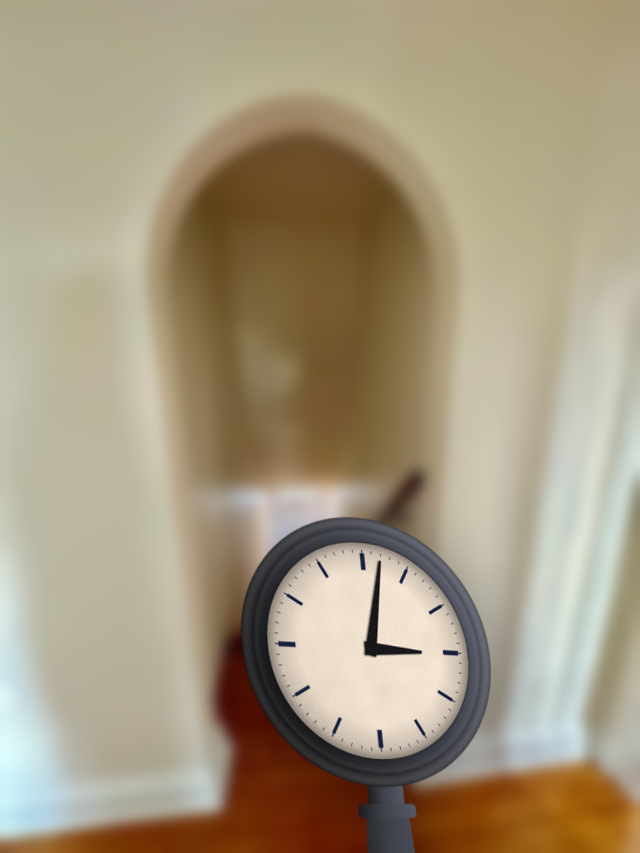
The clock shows h=3 m=2
